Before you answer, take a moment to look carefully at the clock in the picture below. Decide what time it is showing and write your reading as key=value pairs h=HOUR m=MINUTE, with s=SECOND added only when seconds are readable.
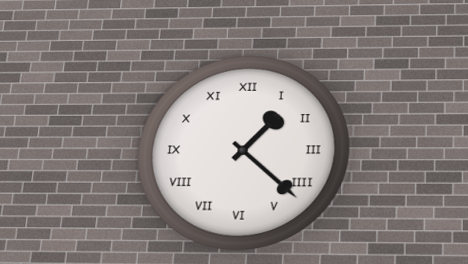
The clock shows h=1 m=22
